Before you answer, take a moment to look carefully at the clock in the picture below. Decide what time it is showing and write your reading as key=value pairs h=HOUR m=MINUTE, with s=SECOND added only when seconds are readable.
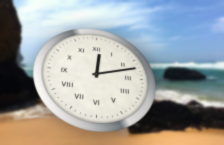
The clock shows h=12 m=12
